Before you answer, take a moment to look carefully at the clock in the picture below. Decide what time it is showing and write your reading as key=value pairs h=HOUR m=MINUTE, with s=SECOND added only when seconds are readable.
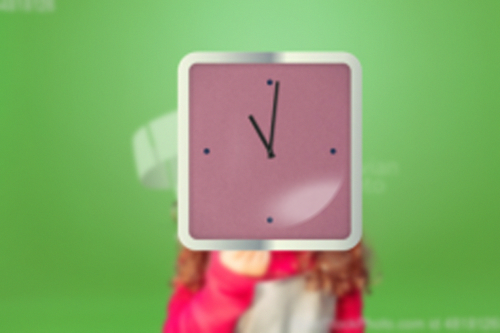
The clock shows h=11 m=1
